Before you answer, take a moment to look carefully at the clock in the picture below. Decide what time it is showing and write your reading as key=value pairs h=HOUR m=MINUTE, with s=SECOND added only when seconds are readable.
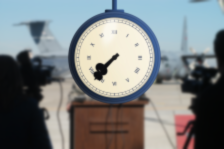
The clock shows h=7 m=37
